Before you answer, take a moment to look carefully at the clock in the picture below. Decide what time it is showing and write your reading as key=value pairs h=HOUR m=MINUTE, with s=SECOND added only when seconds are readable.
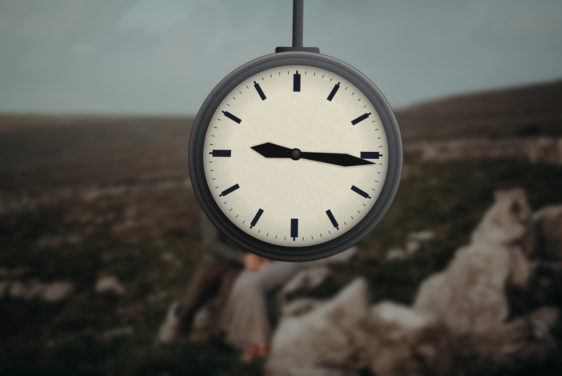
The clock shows h=9 m=16
